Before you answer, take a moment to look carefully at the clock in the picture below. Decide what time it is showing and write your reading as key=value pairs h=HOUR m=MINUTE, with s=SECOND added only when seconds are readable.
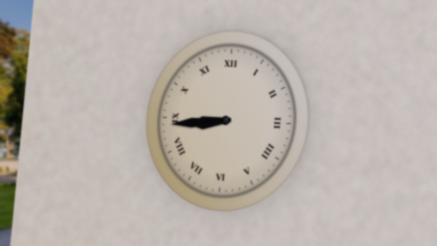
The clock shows h=8 m=44
